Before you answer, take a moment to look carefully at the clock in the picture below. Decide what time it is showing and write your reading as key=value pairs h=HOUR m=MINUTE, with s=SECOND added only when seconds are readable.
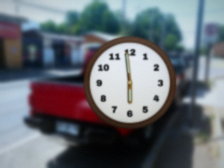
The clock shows h=5 m=59
